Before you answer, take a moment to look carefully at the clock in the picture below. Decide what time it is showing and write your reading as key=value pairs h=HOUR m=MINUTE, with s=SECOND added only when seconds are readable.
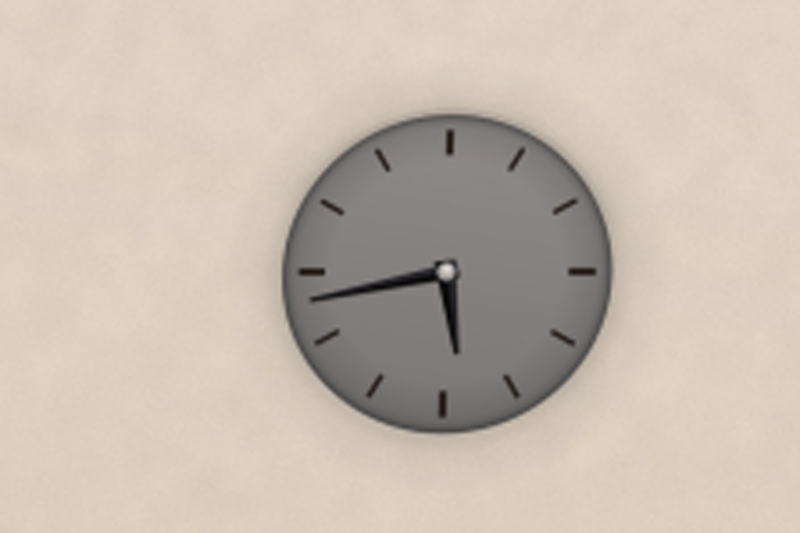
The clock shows h=5 m=43
